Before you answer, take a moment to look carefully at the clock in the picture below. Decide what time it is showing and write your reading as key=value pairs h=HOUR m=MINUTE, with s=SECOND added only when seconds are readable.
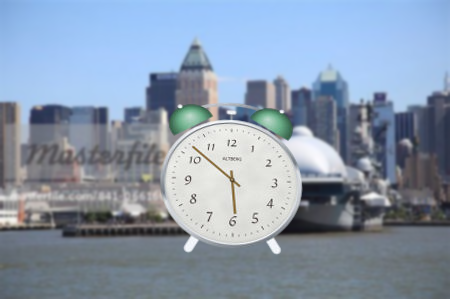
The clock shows h=5 m=52
